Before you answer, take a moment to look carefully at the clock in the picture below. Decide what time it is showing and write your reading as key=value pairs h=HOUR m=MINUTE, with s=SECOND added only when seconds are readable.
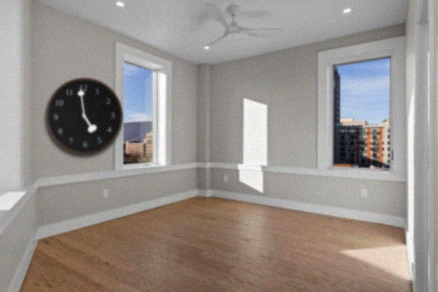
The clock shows h=4 m=59
